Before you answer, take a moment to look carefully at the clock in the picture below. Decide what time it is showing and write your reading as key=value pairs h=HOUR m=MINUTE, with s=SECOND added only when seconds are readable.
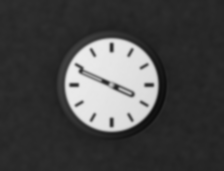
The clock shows h=3 m=49
